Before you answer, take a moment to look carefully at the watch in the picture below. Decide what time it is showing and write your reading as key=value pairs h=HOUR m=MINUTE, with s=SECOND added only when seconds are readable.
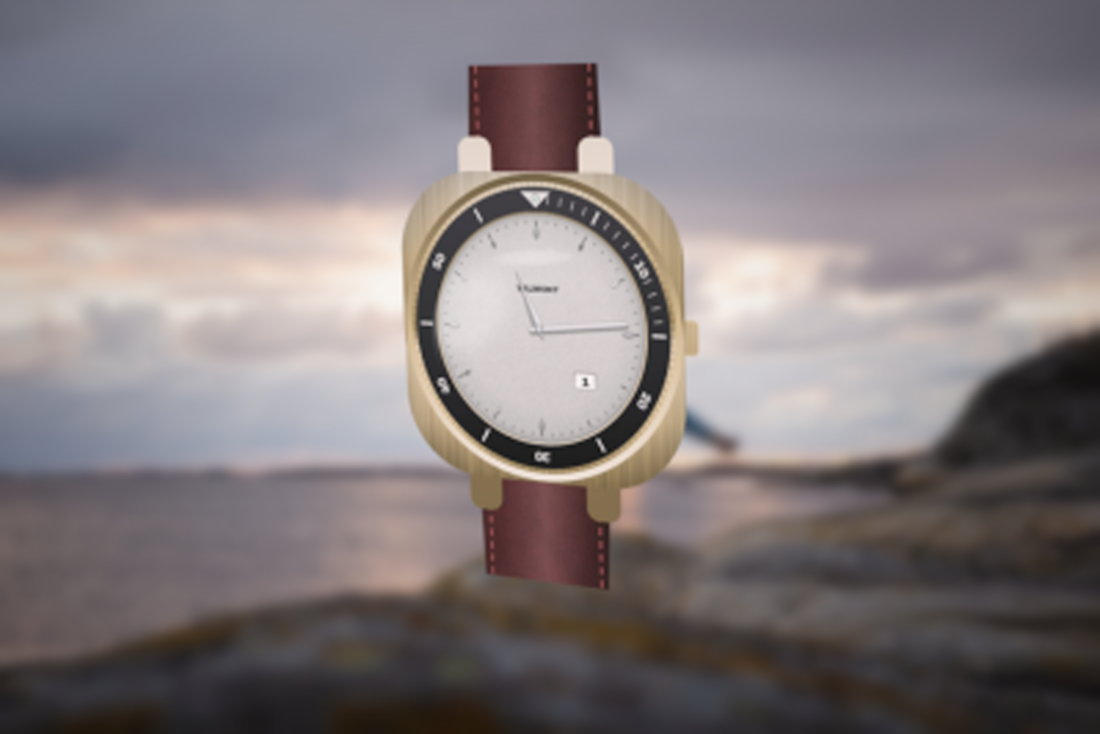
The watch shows h=11 m=14
